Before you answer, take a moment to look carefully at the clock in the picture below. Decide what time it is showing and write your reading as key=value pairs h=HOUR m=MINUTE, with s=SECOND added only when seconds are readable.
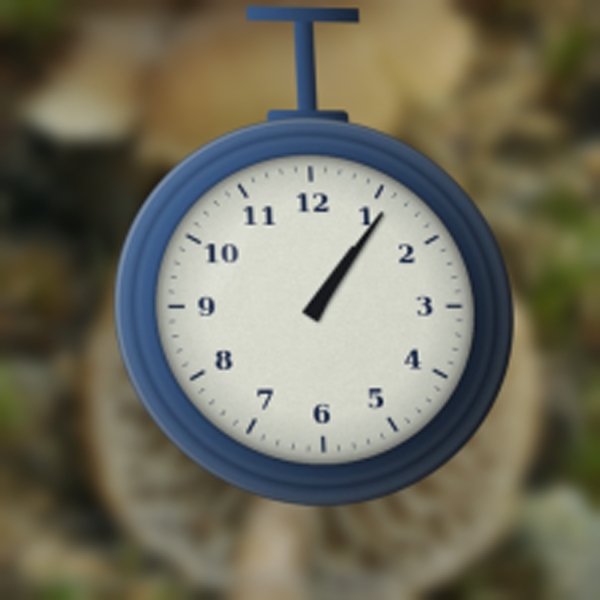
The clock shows h=1 m=6
